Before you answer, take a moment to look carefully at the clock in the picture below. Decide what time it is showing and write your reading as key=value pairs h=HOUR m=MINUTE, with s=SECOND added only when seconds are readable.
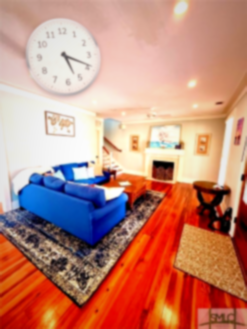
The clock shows h=5 m=19
